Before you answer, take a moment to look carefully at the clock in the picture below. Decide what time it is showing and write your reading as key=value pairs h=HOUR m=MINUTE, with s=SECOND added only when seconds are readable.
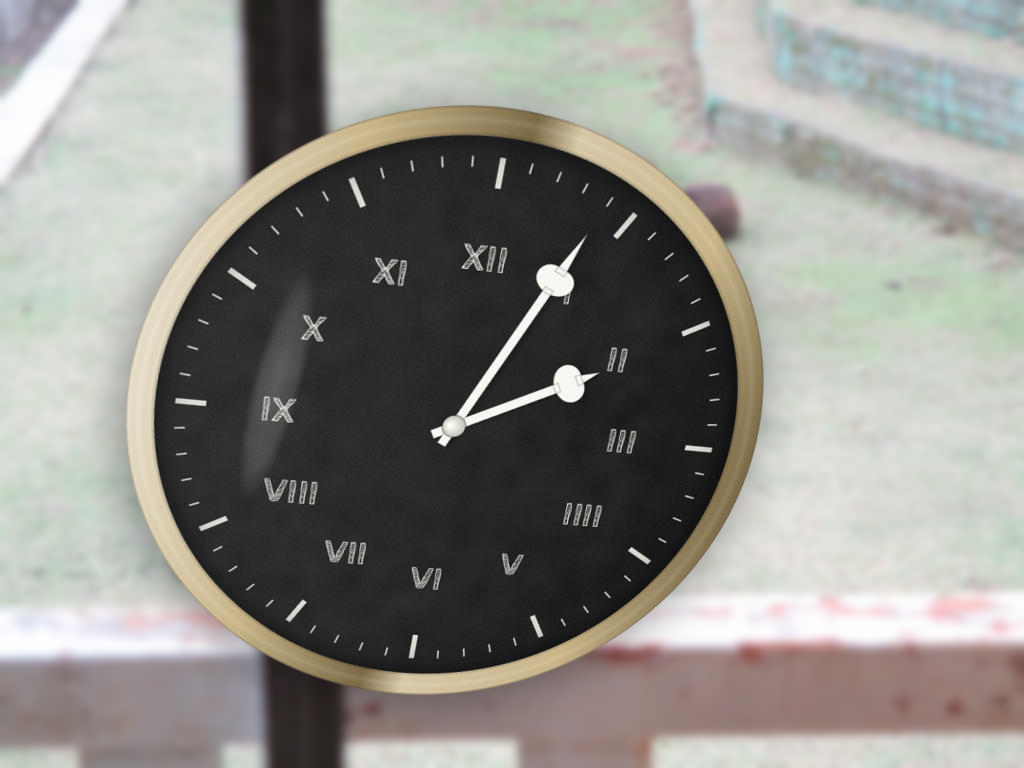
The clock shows h=2 m=4
